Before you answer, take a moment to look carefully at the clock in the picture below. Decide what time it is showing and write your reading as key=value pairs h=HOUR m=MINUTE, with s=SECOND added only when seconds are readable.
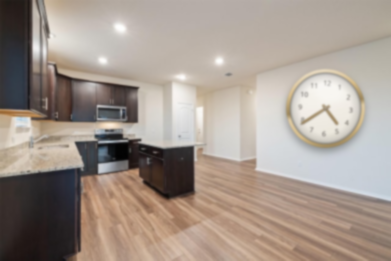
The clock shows h=4 m=39
